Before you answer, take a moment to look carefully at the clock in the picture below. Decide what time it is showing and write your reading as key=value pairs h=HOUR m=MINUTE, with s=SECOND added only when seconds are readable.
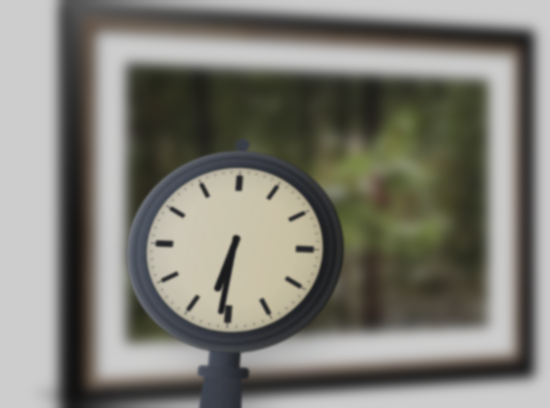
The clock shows h=6 m=31
